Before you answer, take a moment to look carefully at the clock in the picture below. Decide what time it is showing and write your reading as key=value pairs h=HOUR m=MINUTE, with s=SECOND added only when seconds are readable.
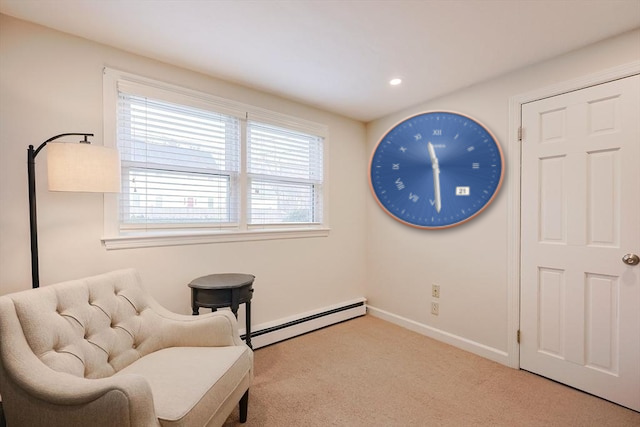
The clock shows h=11 m=29
